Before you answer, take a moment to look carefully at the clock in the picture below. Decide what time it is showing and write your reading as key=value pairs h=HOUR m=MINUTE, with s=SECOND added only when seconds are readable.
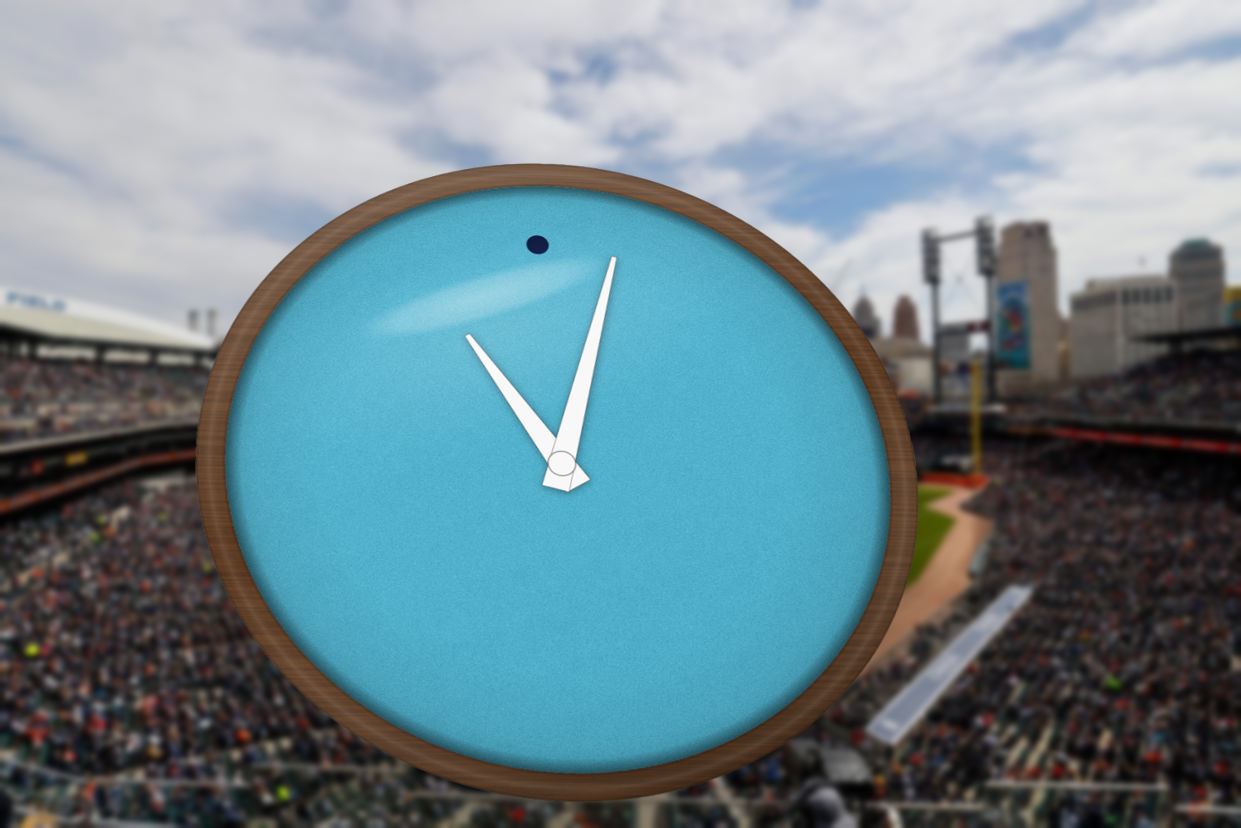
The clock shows h=11 m=3
